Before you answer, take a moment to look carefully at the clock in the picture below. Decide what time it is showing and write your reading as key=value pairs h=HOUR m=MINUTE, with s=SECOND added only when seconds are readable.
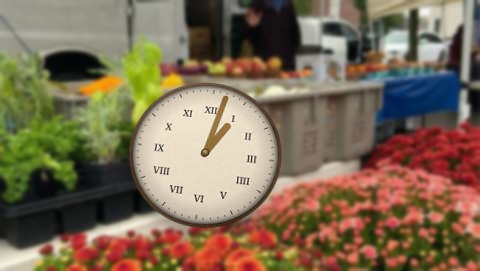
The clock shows h=1 m=2
